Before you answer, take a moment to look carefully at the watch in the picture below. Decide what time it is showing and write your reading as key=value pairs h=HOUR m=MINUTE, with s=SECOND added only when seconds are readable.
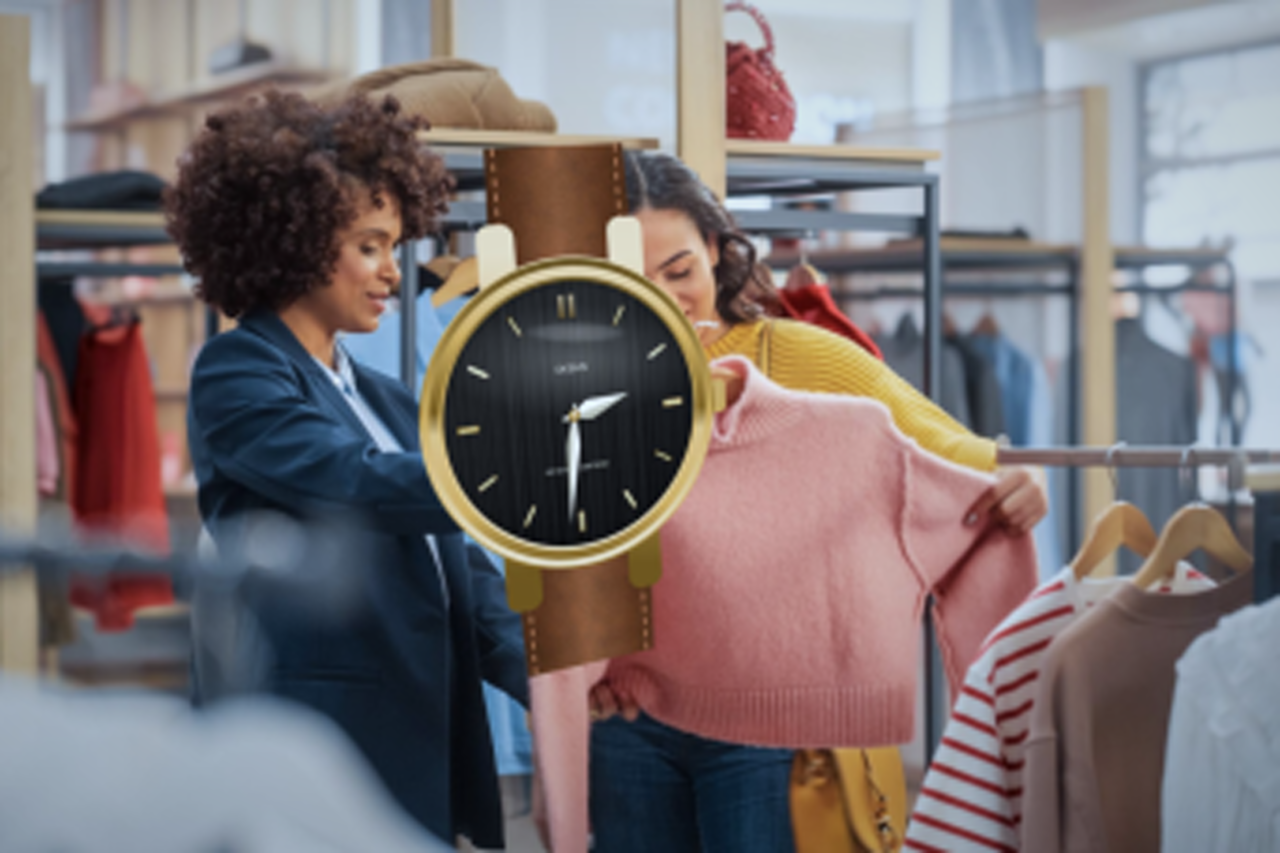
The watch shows h=2 m=31
